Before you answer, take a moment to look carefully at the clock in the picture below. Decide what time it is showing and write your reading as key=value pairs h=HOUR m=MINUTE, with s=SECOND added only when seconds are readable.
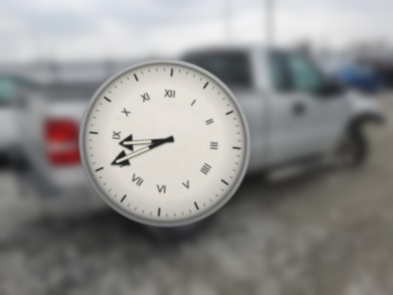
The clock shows h=8 m=40
